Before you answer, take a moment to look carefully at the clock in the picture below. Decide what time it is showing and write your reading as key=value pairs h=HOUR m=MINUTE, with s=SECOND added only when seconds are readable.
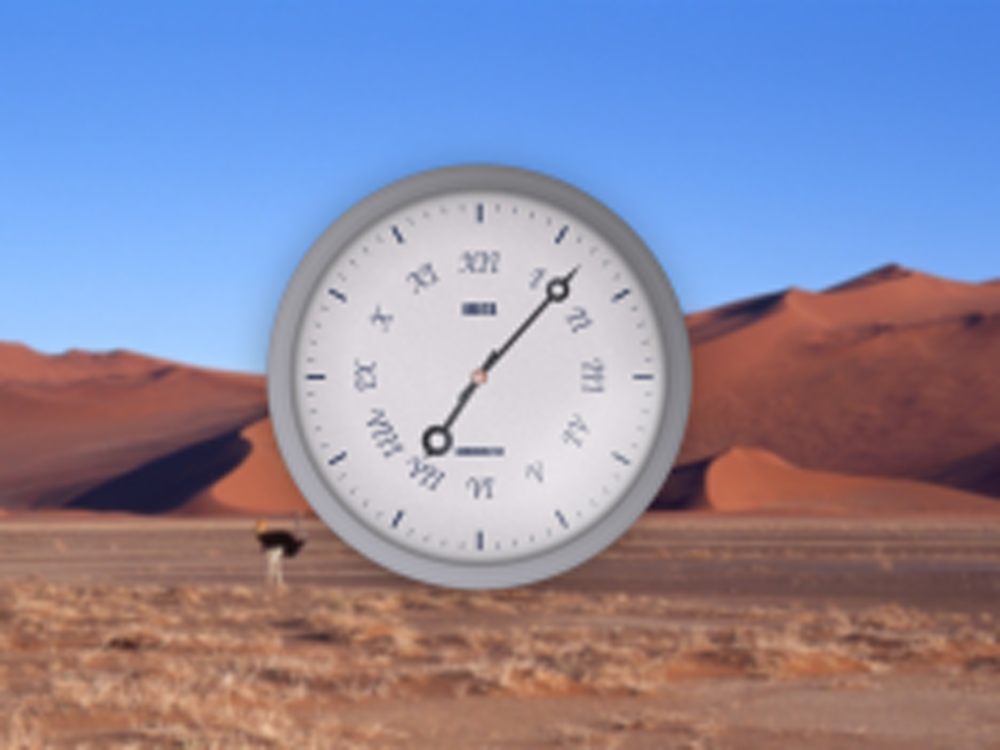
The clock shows h=7 m=7
